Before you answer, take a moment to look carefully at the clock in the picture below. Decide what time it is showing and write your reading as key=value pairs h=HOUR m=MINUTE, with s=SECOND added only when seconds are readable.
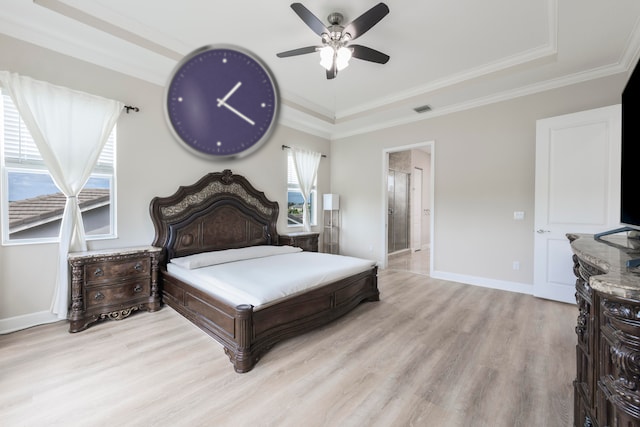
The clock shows h=1 m=20
